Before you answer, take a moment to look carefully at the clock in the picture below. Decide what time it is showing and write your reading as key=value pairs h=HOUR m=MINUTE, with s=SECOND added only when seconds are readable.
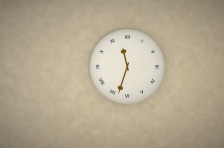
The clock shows h=11 m=33
